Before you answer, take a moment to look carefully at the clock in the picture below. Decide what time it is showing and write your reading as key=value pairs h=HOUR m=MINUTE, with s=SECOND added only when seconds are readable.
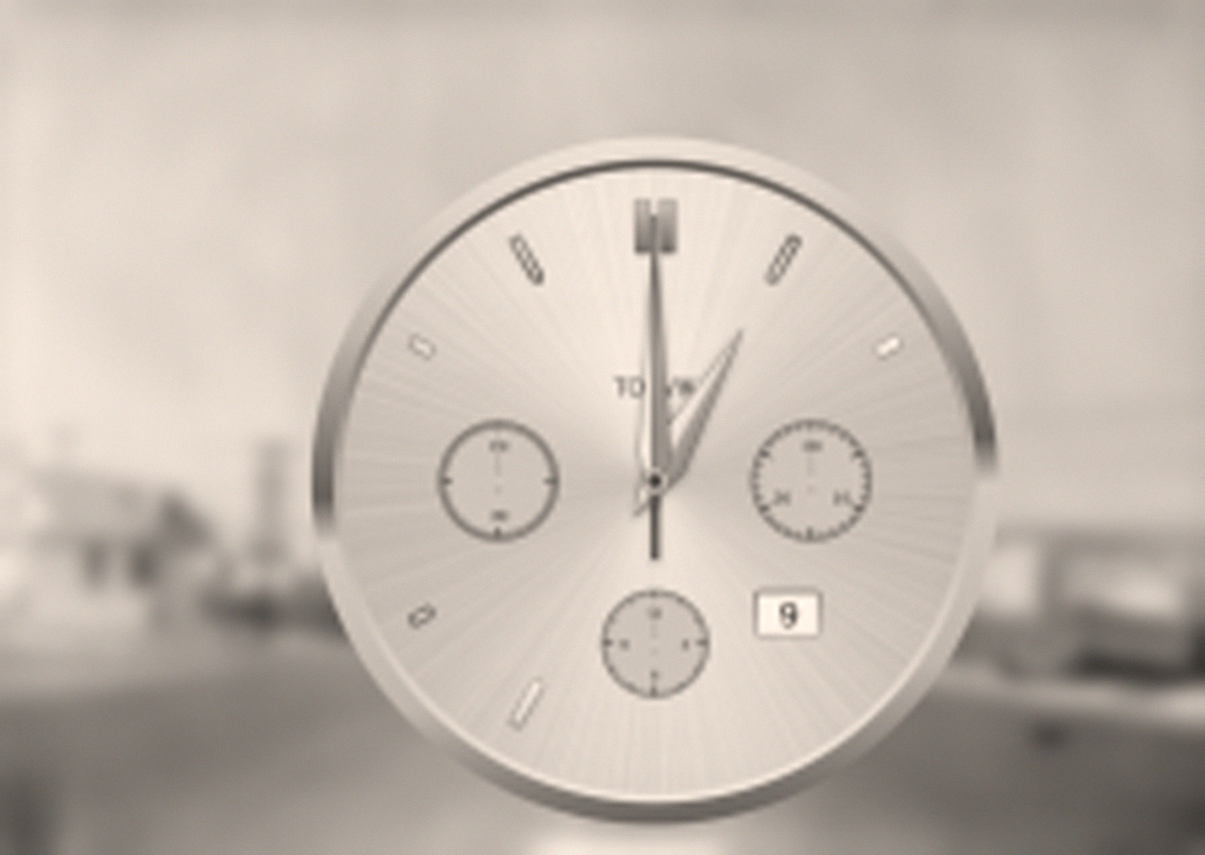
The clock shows h=1 m=0
